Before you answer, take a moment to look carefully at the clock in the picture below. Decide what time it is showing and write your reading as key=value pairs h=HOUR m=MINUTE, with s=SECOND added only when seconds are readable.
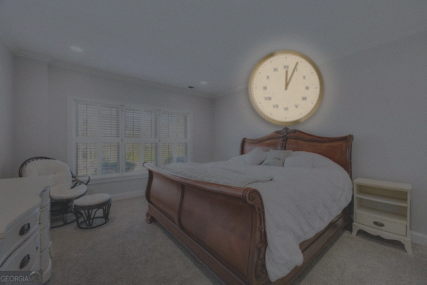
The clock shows h=12 m=4
